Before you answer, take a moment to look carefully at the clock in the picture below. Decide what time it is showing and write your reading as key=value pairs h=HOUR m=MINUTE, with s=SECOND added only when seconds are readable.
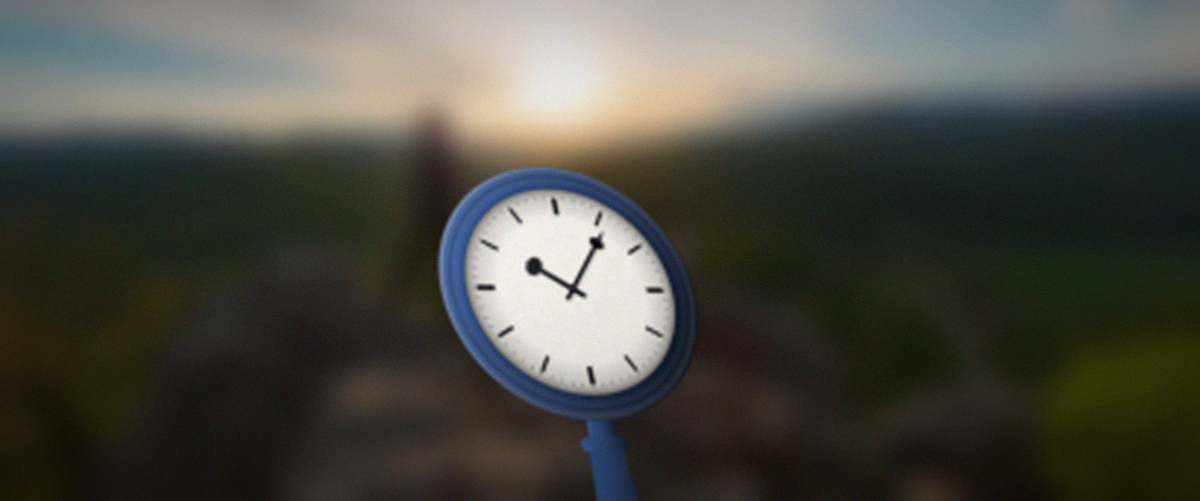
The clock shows h=10 m=6
